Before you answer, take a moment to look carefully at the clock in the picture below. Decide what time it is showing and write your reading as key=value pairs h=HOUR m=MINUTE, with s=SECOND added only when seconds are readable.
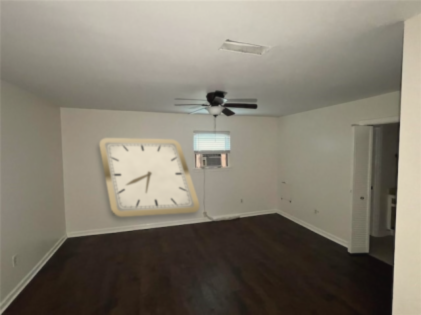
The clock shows h=6 m=41
